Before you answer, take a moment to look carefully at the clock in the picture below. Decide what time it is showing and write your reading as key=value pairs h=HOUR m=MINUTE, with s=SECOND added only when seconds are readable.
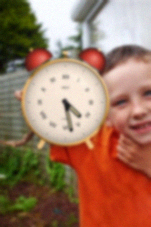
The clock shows h=4 m=28
